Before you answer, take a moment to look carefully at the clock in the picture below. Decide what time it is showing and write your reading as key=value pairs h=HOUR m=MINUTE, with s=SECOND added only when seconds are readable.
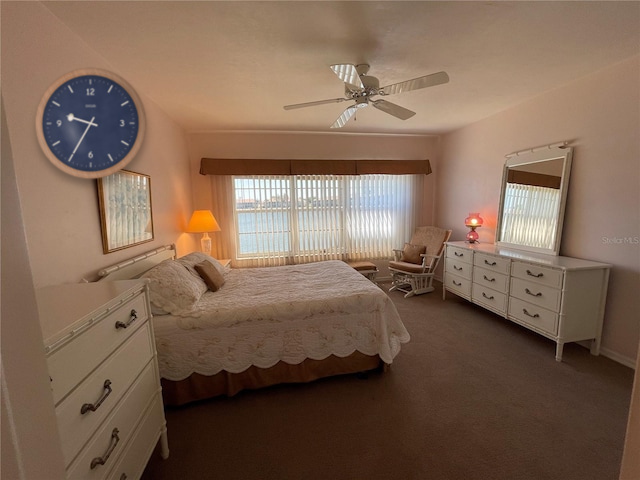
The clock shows h=9 m=35
